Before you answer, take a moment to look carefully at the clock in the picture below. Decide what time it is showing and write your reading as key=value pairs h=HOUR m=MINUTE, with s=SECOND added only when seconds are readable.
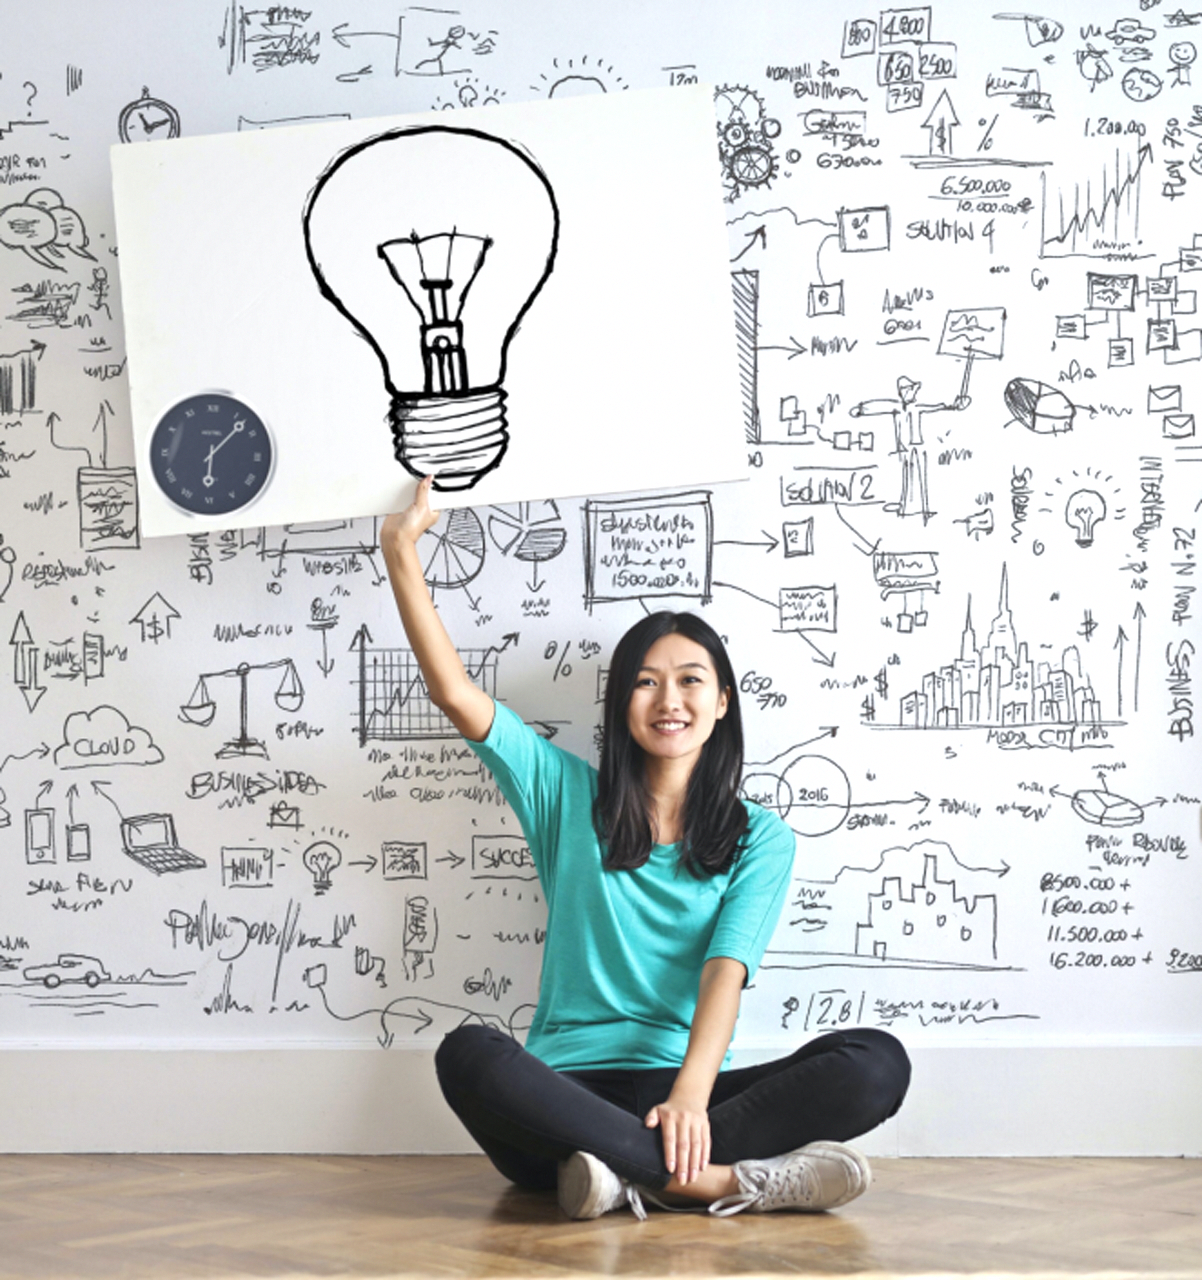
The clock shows h=6 m=7
